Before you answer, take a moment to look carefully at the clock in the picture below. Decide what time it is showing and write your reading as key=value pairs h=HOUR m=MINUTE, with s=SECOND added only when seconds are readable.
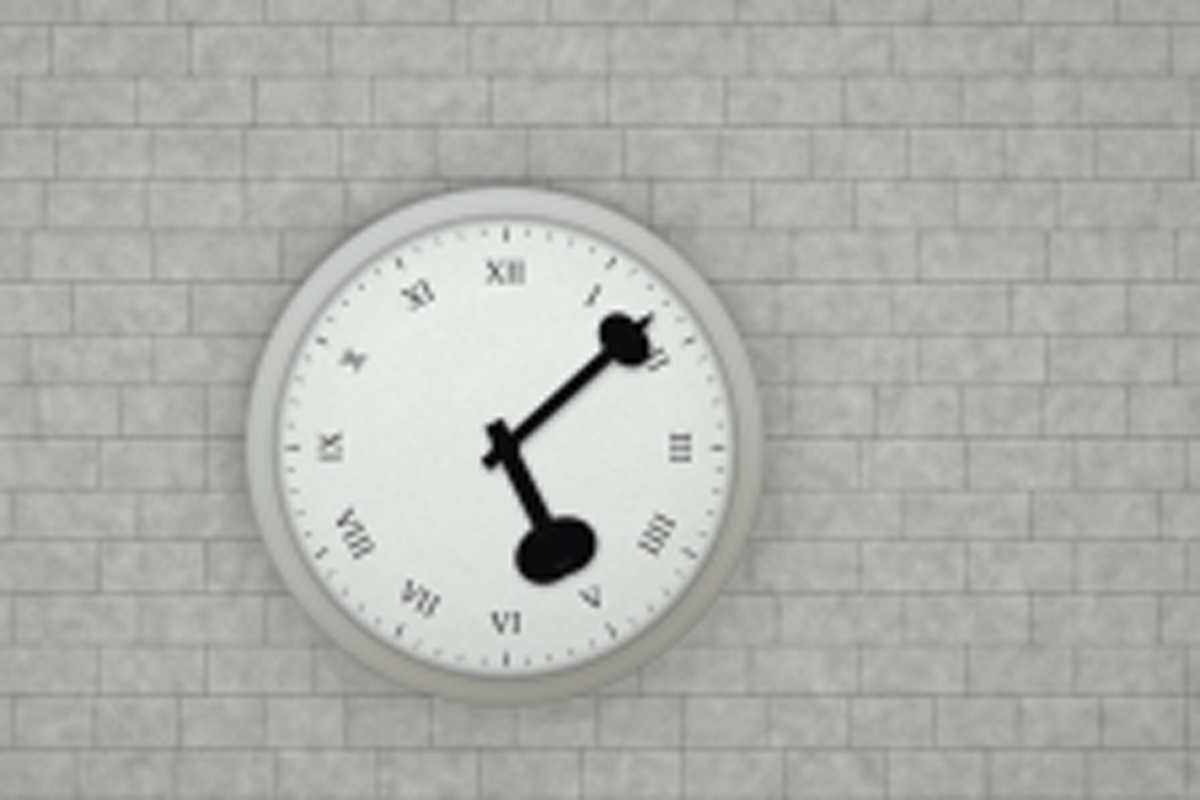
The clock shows h=5 m=8
